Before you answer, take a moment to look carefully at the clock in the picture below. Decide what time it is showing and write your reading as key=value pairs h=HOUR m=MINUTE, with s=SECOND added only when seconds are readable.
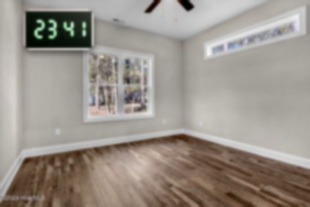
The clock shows h=23 m=41
